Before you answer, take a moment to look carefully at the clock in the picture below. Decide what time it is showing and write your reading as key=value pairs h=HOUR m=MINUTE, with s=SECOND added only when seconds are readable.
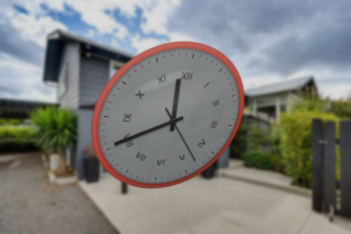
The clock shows h=11 m=40 s=23
